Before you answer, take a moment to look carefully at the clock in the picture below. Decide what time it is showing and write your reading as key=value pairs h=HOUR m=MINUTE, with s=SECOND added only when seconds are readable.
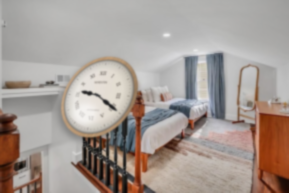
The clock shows h=9 m=20
